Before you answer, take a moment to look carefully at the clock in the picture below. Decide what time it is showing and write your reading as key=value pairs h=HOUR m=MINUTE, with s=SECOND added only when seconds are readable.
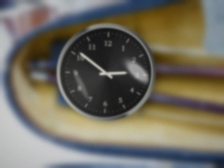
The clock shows h=2 m=51
